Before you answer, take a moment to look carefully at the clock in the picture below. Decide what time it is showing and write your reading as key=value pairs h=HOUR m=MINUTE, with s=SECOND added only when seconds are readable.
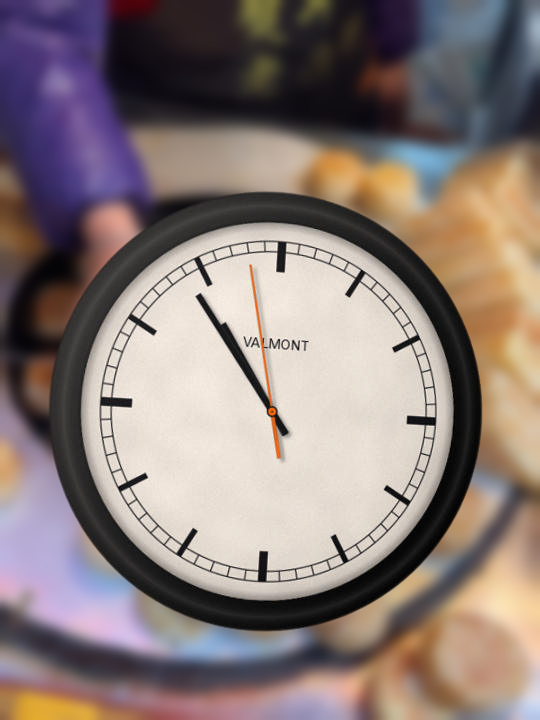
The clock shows h=10 m=53 s=58
